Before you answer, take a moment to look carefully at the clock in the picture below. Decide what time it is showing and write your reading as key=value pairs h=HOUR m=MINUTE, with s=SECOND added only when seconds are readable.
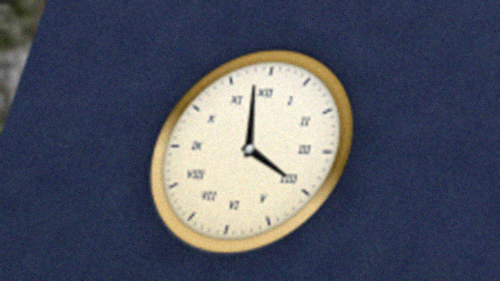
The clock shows h=3 m=58
